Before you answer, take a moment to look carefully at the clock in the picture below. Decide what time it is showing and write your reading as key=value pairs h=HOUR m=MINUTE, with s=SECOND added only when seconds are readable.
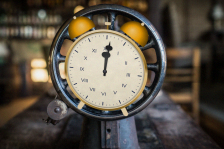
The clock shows h=12 m=1
